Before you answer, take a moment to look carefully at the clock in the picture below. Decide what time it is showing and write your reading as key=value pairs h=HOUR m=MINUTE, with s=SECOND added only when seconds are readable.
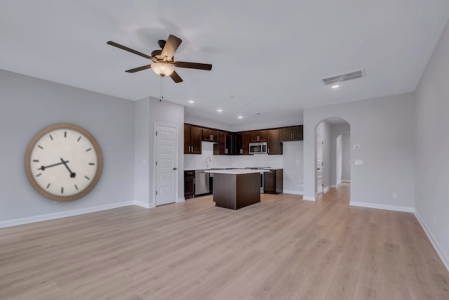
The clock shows h=4 m=42
